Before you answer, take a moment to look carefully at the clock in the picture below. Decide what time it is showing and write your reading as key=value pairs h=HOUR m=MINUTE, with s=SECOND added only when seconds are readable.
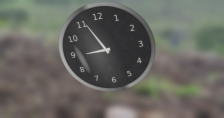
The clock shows h=8 m=56
